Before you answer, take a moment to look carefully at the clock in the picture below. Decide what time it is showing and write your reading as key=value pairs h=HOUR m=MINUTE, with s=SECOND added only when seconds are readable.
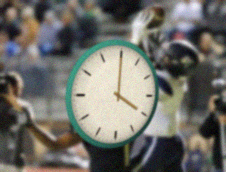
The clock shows h=4 m=0
